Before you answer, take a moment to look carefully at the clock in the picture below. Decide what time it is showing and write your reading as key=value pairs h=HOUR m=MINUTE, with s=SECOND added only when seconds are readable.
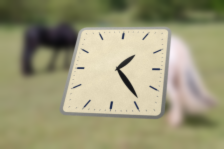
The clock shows h=1 m=24
